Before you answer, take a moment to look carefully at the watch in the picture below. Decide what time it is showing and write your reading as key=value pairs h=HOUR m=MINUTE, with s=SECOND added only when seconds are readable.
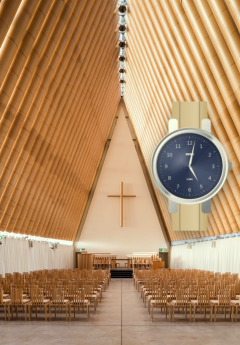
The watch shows h=5 m=2
